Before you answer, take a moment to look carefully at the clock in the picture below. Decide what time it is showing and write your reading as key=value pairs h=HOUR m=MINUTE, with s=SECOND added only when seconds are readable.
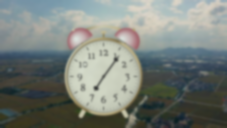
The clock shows h=7 m=6
